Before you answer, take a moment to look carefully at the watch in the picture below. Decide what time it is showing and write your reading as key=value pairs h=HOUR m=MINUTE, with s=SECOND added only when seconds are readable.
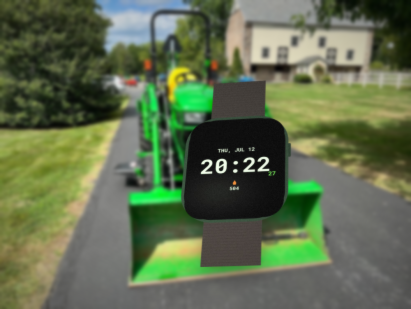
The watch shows h=20 m=22
